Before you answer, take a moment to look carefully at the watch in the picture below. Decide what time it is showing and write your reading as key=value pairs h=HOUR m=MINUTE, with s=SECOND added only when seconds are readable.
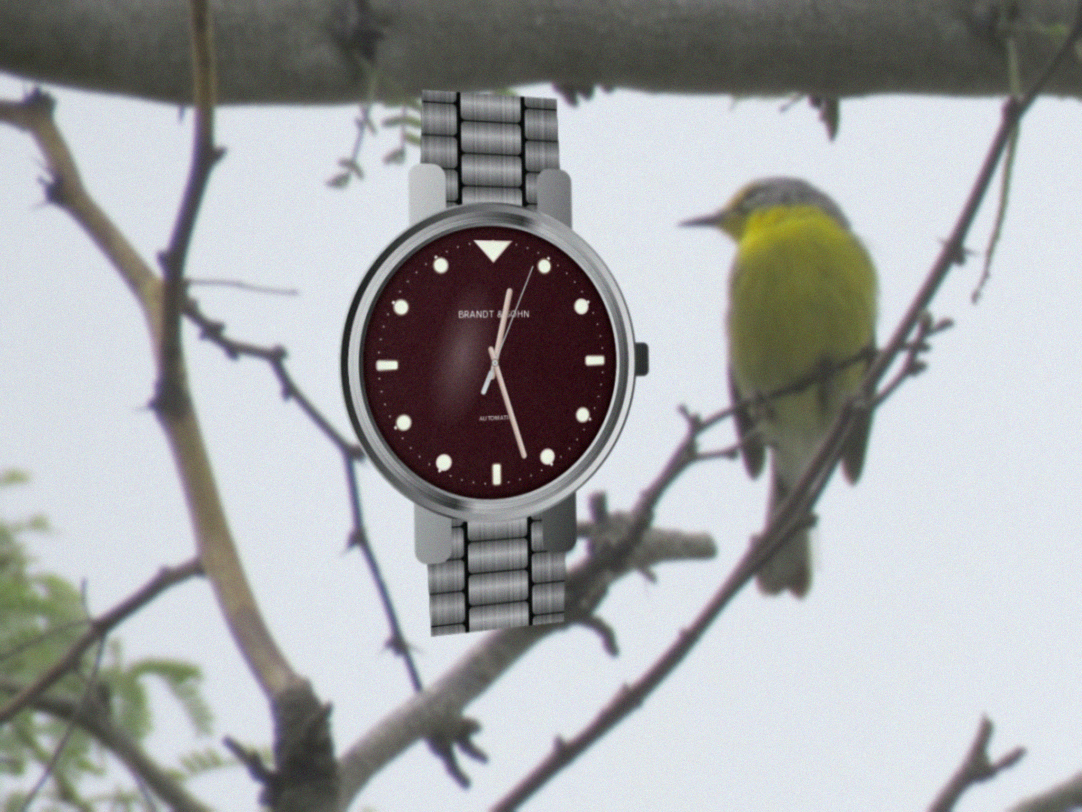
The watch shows h=12 m=27 s=4
